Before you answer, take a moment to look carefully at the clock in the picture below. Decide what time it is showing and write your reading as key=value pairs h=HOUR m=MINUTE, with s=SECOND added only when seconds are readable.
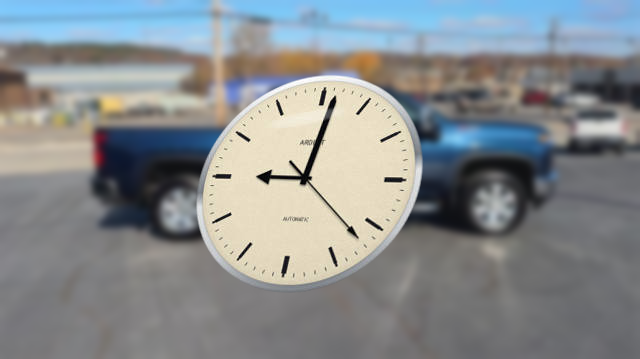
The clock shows h=9 m=1 s=22
